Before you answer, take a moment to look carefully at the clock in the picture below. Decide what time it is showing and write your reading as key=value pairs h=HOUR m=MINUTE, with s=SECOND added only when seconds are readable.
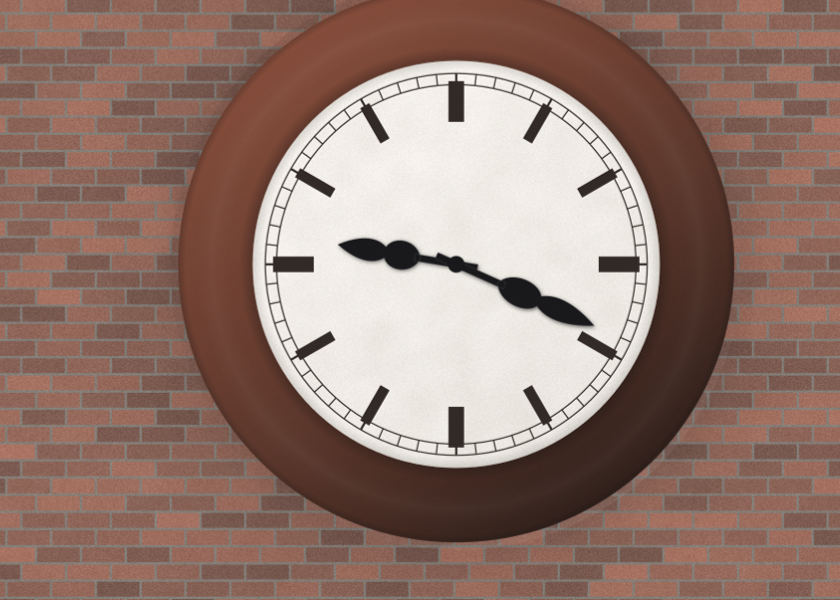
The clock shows h=9 m=19
